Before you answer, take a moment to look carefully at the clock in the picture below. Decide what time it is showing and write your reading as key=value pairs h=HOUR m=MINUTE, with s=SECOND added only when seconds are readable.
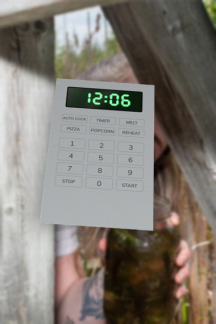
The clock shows h=12 m=6
